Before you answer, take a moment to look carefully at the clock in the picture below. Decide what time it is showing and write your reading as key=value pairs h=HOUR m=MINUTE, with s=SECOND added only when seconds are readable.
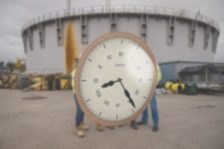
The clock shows h=8 m=24
